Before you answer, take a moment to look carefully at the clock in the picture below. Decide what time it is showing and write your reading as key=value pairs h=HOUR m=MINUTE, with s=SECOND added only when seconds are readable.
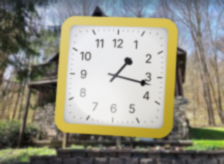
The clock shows h=1 m=17
